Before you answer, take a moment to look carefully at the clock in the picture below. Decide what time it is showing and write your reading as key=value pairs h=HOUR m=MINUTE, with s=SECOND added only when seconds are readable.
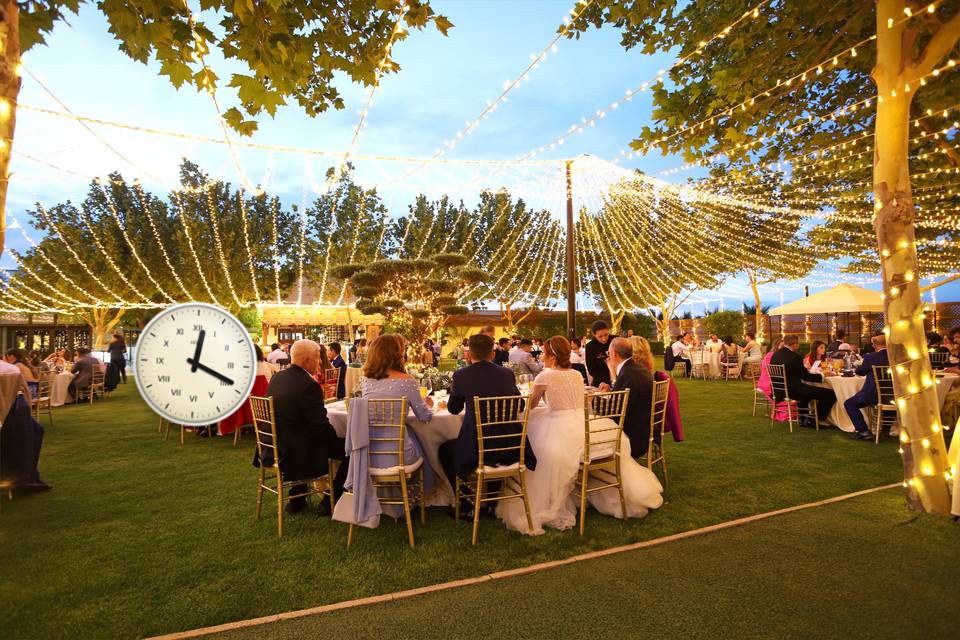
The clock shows h=12 m=19
